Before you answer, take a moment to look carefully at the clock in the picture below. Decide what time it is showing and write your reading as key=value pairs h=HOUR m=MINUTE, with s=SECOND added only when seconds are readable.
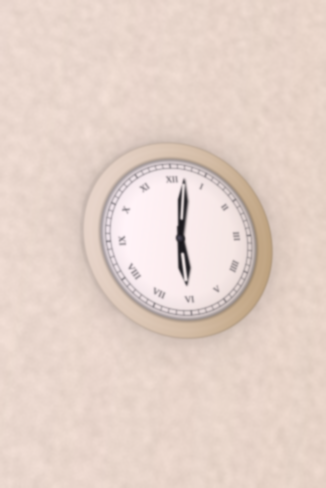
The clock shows h=6 m=2
